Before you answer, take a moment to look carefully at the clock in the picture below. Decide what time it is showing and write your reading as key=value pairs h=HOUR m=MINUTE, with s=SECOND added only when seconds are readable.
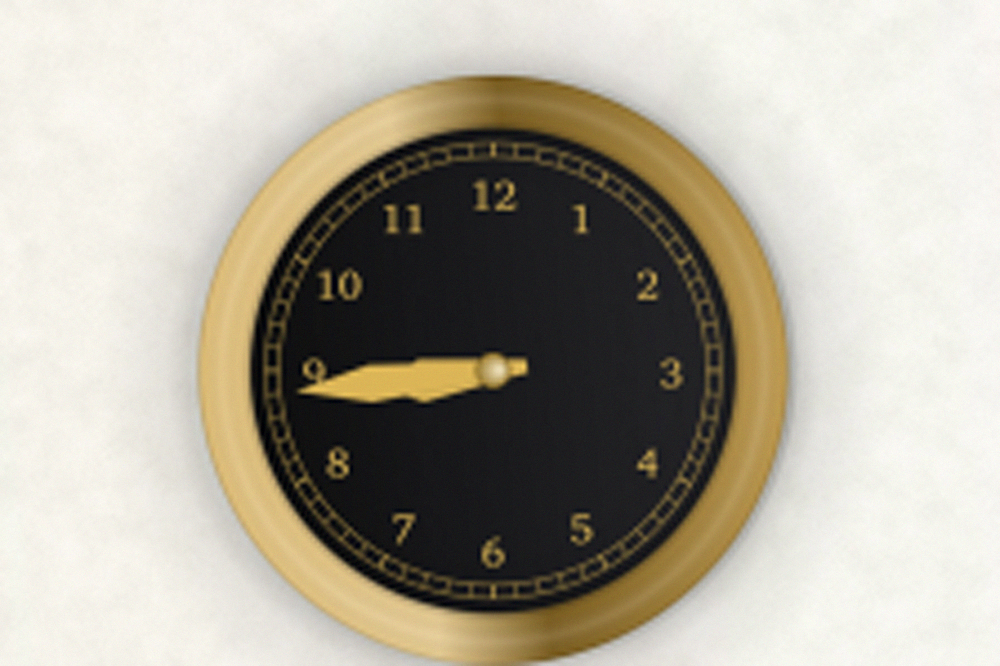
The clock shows h=8 m=44
